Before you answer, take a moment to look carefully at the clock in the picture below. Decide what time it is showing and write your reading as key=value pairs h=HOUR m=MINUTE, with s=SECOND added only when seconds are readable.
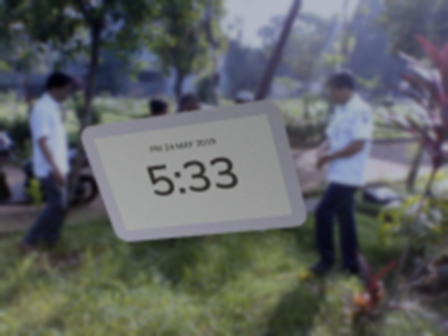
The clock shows h=5 m=33
